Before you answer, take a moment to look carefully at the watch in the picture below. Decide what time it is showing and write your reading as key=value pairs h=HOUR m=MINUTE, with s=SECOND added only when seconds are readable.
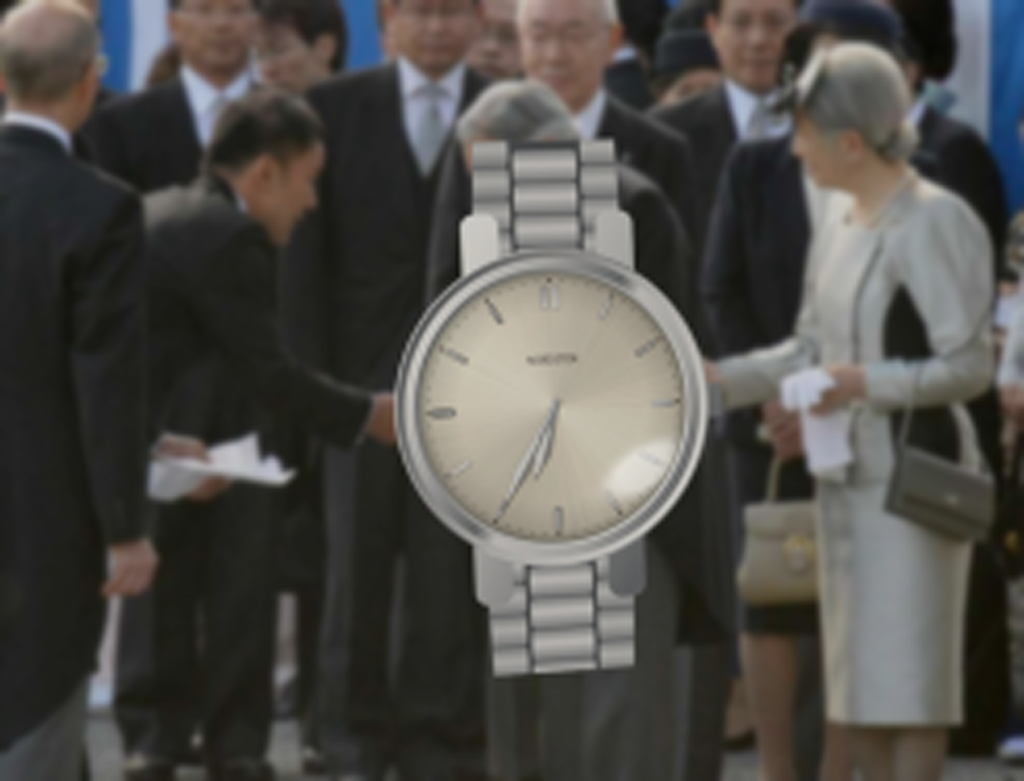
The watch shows h=6 m=35
